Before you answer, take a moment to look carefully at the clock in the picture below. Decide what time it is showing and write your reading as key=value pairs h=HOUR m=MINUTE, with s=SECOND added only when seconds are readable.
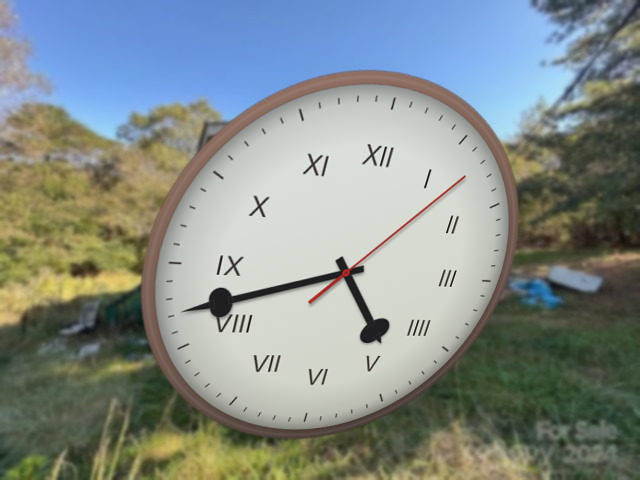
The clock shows h=4 m=42 s=7
